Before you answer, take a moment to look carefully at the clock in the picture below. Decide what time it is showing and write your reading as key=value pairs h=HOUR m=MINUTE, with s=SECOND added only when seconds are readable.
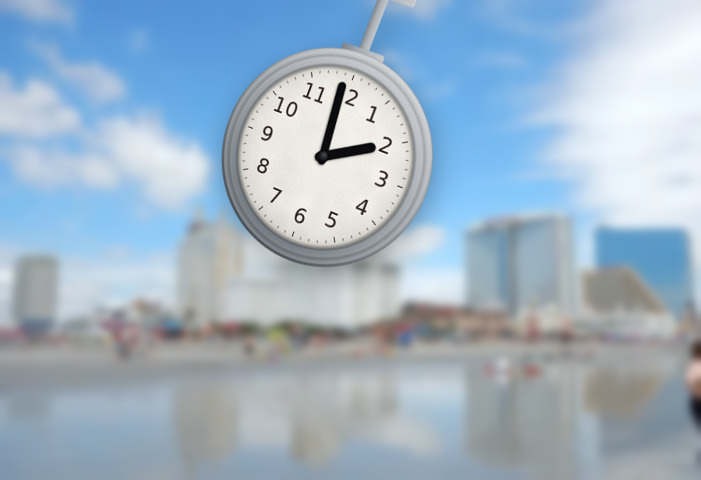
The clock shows h=1 m=59
